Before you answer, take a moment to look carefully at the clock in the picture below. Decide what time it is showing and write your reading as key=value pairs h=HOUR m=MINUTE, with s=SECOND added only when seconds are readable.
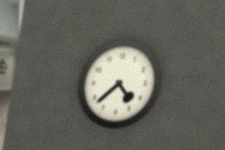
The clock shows h=4 m=38
